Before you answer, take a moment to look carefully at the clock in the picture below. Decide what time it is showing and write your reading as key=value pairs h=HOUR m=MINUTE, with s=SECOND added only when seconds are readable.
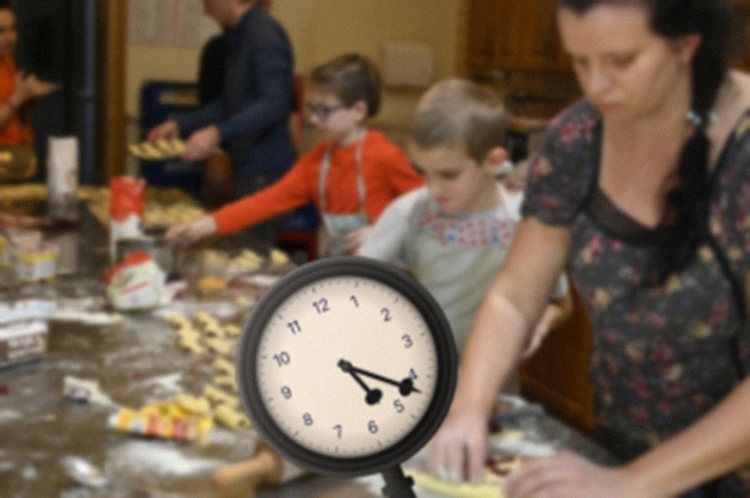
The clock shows h=5 m=22
